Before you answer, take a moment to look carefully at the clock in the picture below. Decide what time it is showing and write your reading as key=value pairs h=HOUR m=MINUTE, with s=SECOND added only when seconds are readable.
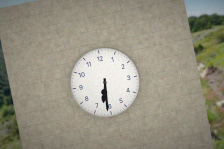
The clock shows h=6 m=31
